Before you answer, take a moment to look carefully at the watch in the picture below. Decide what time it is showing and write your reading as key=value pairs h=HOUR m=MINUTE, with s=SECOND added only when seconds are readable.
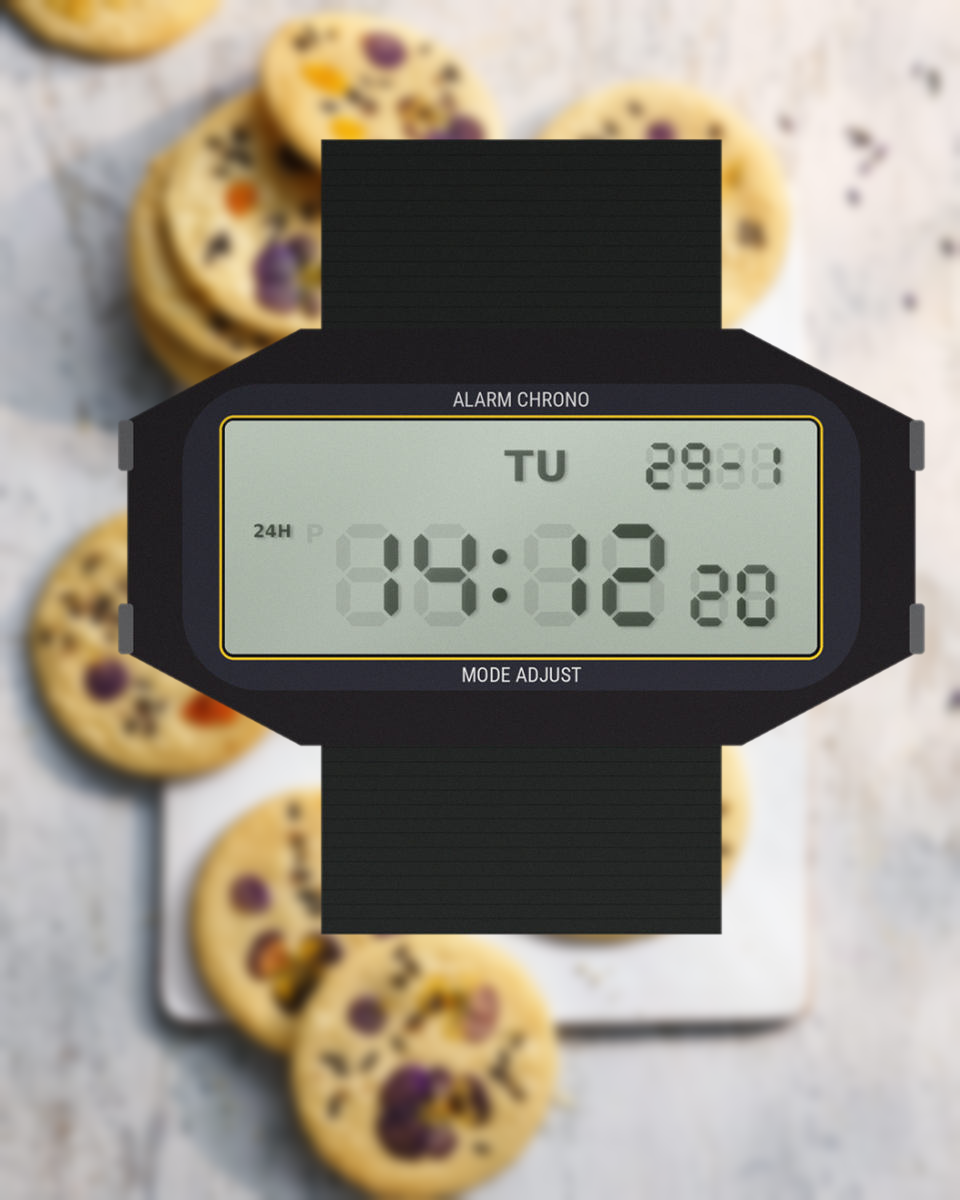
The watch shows h=14 m=12 s=20
